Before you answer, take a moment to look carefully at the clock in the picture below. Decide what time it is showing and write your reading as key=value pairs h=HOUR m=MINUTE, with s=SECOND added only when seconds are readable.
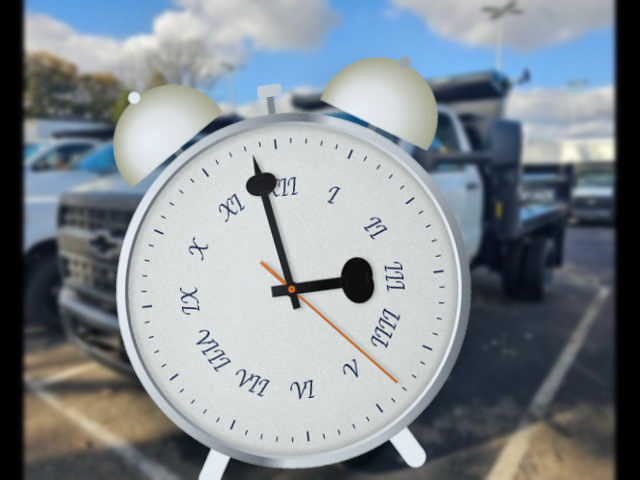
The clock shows h=2 m=58 s=23
